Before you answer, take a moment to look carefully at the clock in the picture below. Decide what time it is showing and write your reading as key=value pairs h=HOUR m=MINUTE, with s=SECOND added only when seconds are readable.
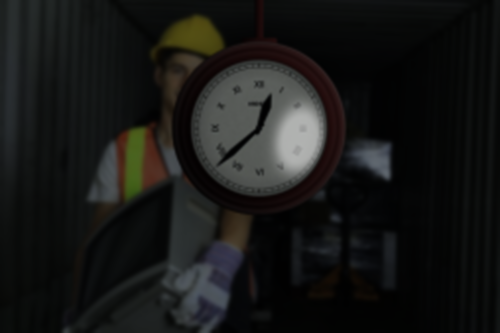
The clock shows h=12 m=38
